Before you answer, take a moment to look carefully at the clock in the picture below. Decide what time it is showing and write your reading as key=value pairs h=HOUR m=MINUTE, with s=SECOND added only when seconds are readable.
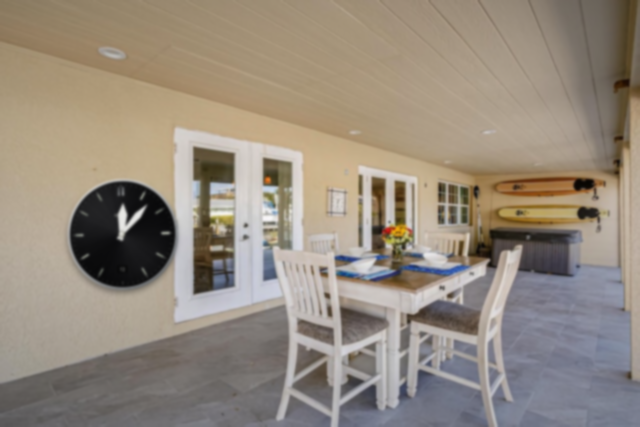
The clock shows h=12 m=7
